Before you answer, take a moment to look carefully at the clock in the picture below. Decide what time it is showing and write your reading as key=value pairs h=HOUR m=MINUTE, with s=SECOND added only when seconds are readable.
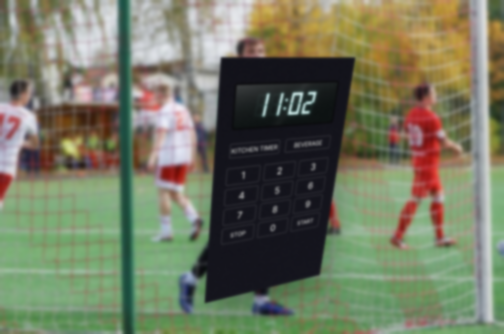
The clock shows h=11 m=2
